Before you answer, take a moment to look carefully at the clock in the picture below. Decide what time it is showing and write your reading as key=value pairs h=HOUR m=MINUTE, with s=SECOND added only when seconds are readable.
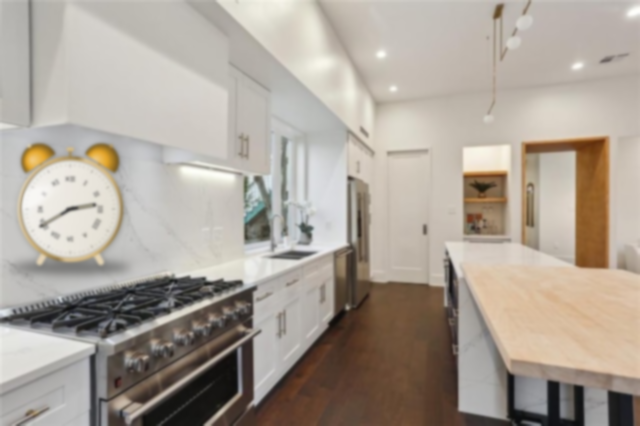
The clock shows h=2 m=40
